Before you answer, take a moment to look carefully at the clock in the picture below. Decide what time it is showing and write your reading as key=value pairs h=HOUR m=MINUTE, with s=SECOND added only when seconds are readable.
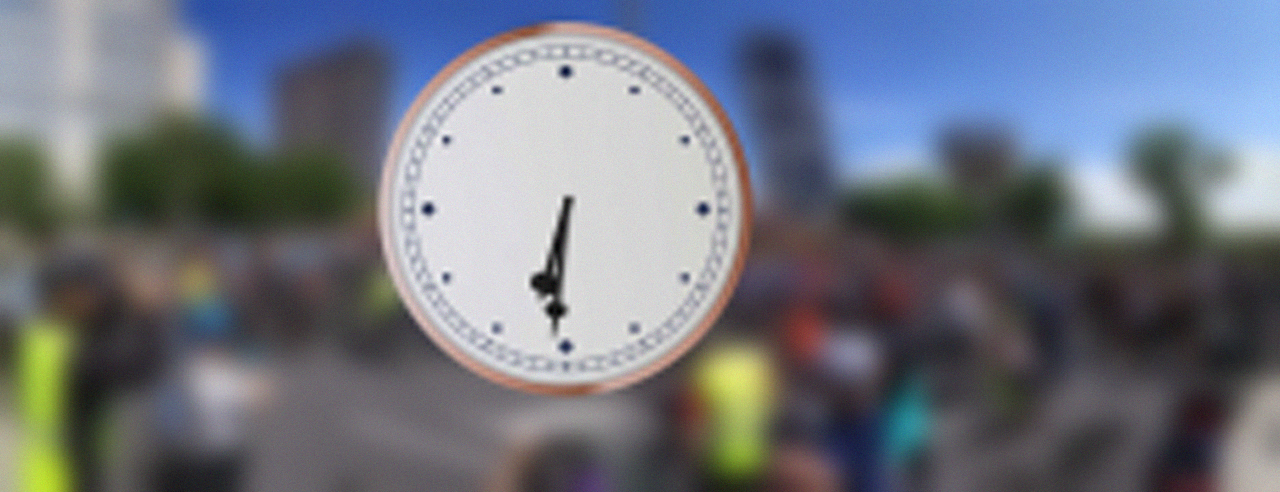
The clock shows h=6 m=31
